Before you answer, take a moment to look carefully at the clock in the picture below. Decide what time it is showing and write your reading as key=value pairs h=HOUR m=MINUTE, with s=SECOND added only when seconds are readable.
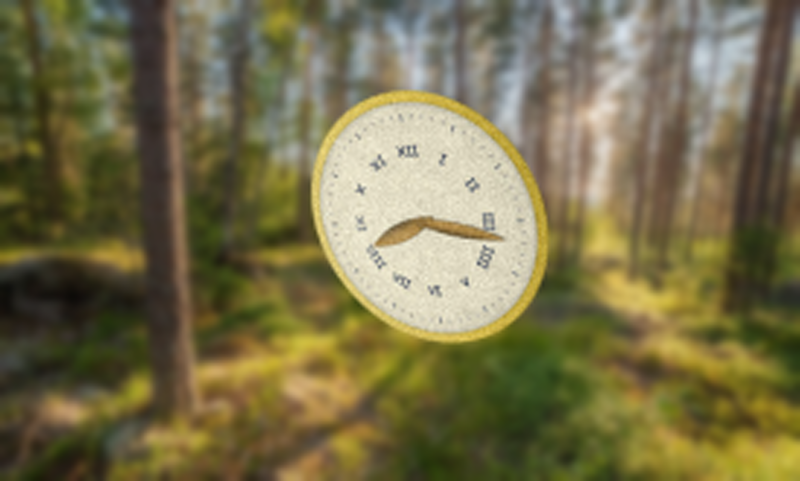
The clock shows h=8 m=17
